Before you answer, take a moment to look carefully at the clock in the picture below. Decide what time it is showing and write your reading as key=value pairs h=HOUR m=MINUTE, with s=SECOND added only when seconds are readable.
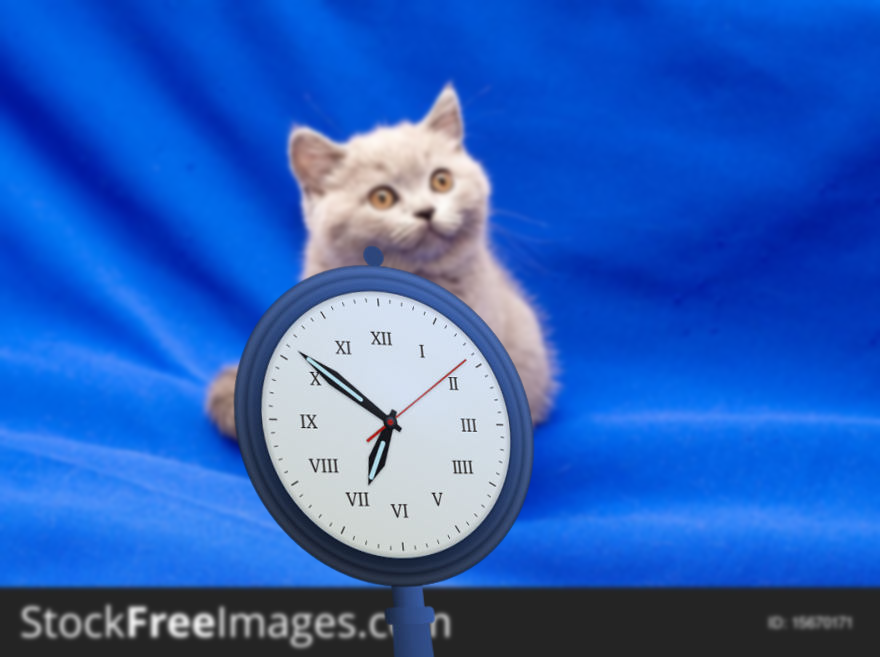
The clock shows h=6 m=51 s=9
